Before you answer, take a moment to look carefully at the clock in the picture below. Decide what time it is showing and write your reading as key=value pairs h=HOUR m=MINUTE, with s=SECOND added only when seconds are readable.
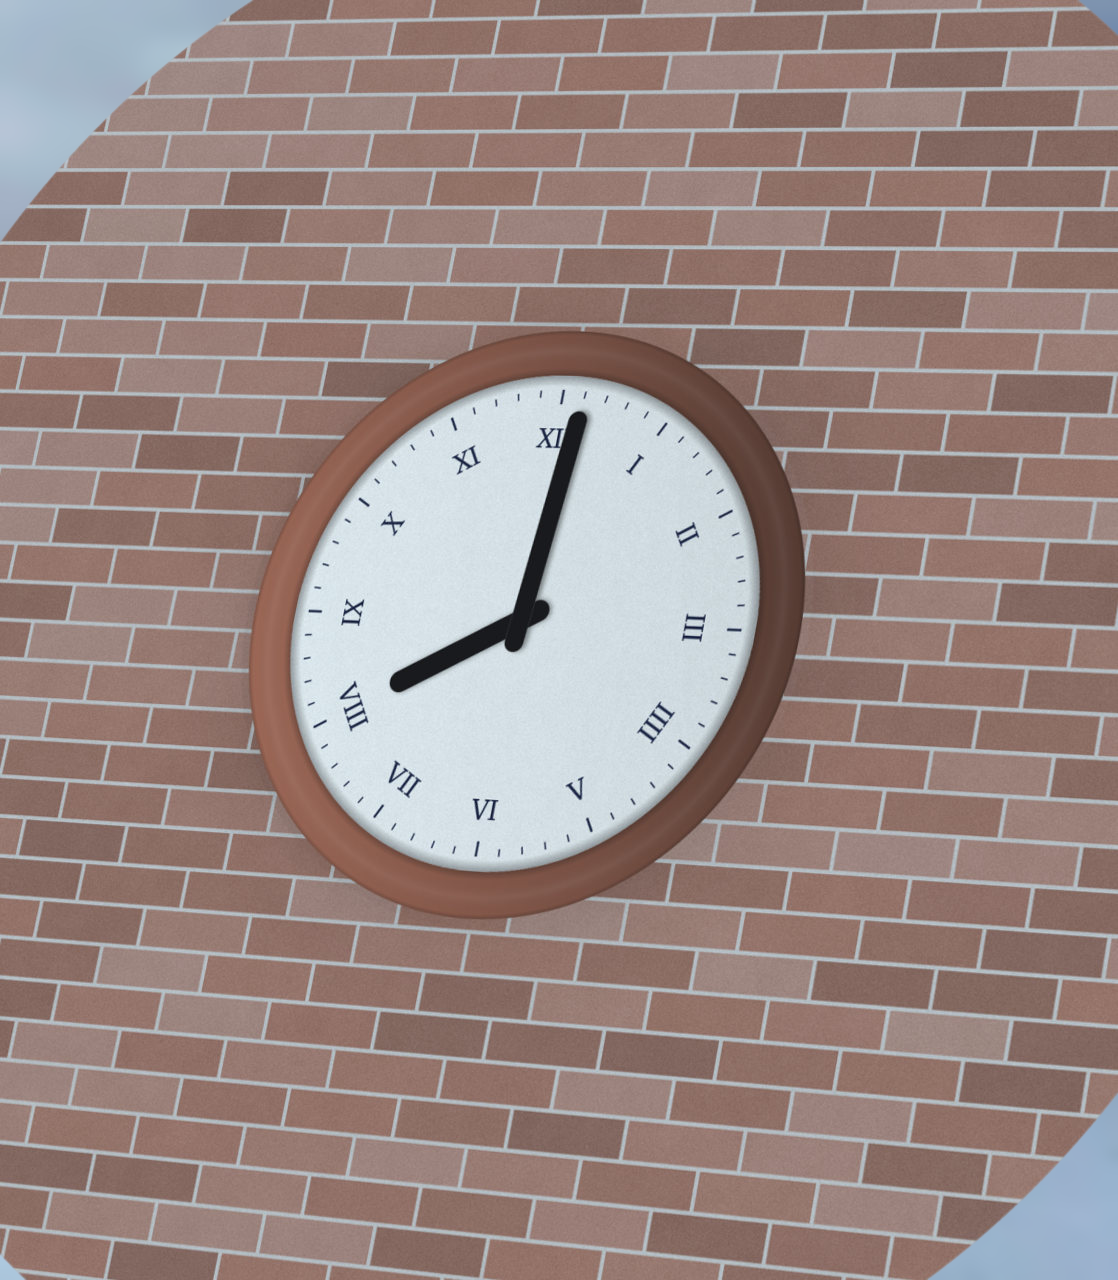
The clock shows h=8 m=1
